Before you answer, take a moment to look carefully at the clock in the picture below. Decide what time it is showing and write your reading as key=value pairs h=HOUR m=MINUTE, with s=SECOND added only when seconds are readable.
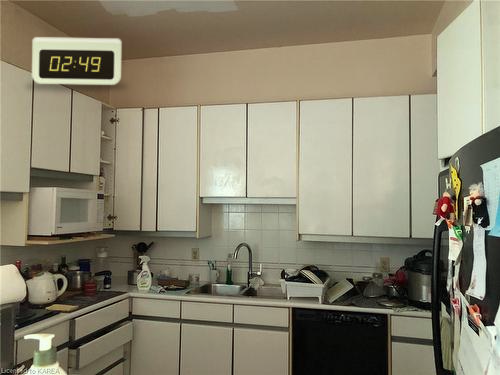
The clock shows h=2 m=49
